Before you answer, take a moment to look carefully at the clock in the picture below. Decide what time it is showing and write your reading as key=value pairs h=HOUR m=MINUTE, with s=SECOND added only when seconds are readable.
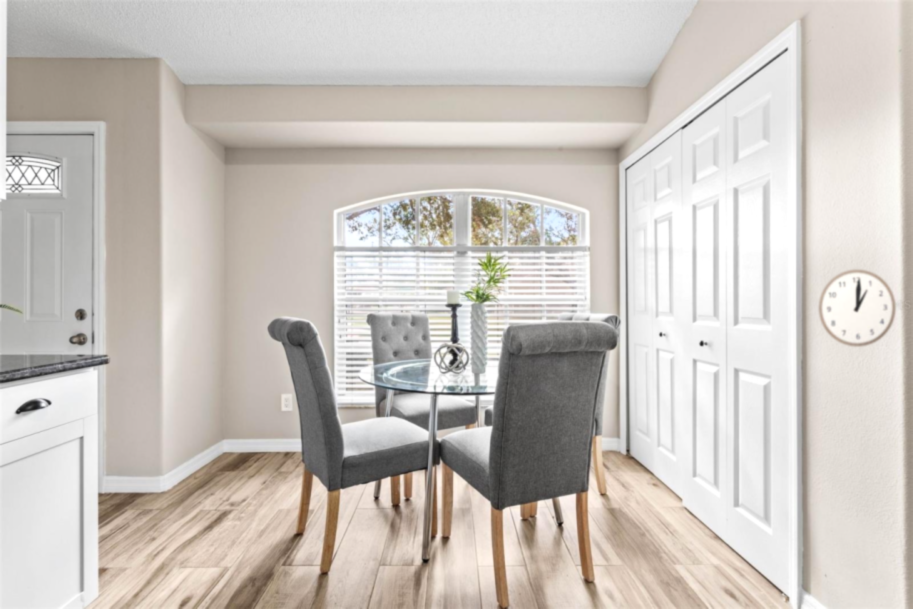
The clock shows h=1 m=1
